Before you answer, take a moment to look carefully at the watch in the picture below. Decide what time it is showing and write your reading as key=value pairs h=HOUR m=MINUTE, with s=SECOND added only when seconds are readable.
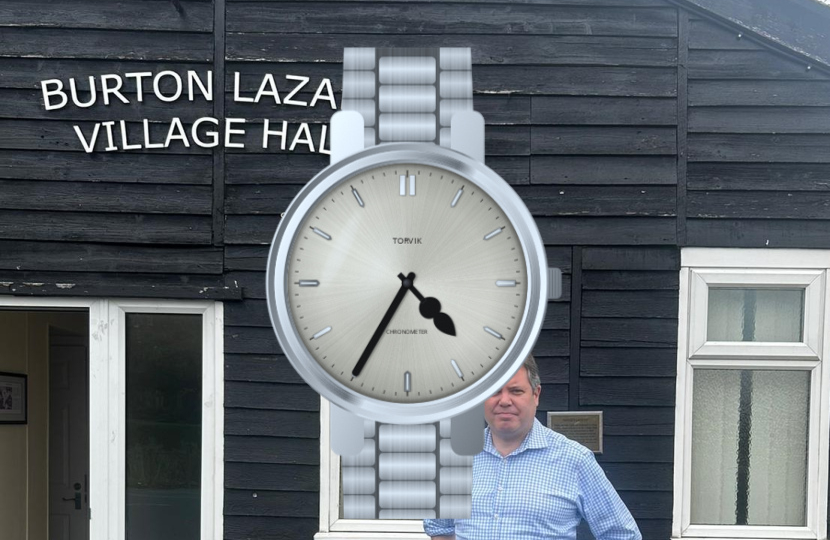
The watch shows h=4 m=35
